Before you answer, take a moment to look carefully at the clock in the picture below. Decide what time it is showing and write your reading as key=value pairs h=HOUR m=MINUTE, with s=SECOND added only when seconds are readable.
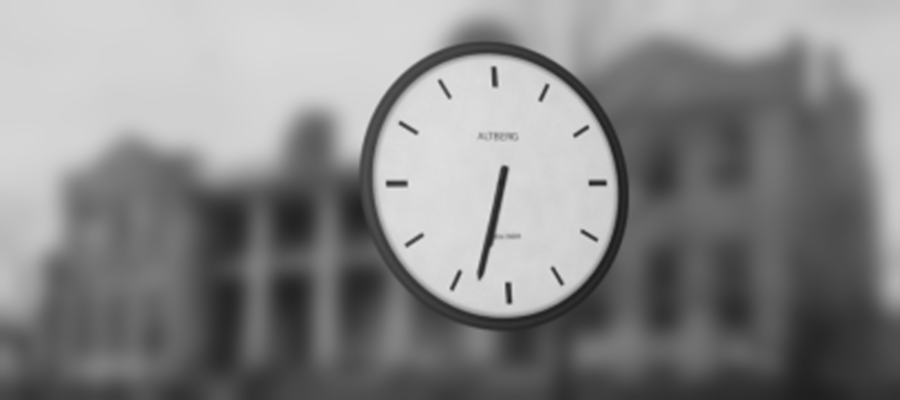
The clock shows h=6 m=33
